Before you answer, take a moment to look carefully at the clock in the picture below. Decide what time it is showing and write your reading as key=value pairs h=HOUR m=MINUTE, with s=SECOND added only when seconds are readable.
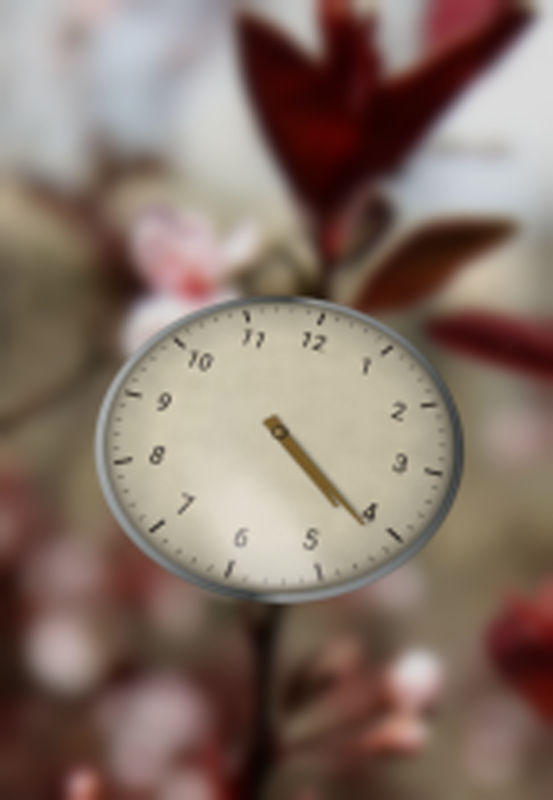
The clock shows h=4 m=21
